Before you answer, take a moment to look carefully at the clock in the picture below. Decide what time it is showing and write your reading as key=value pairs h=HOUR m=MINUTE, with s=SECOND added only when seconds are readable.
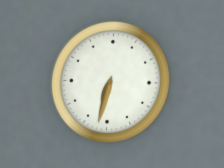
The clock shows h=6 m=32
